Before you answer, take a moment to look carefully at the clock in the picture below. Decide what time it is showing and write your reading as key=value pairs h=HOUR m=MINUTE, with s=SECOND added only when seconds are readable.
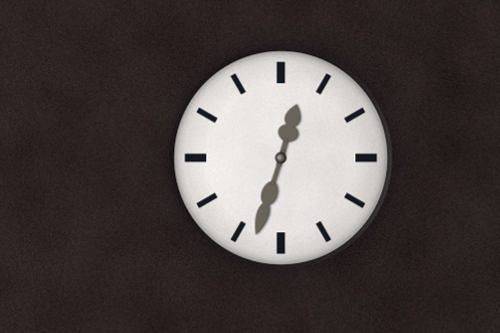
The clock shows h=12 m=33
